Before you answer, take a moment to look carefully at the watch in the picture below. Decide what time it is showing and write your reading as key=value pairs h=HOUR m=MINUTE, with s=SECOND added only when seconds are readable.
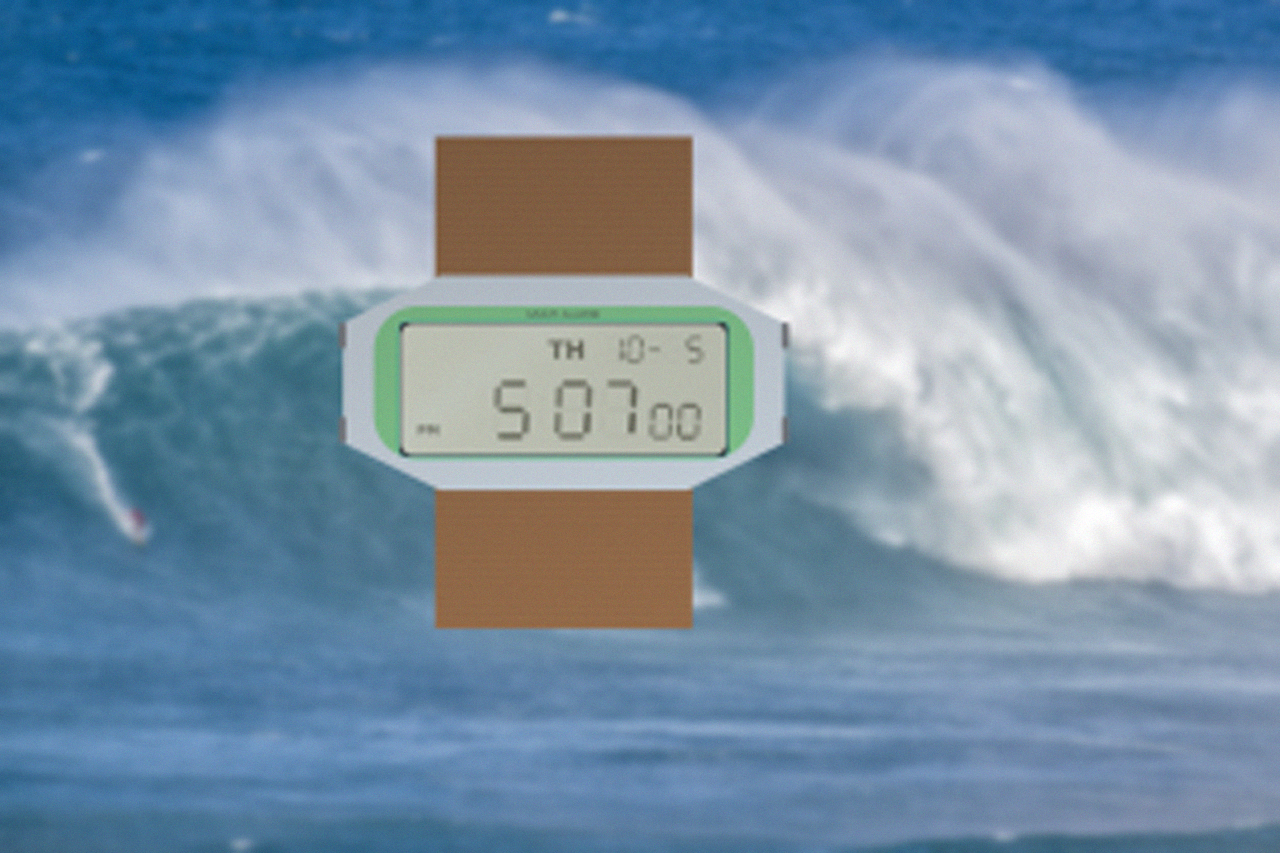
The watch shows h=5 m=7 s=0
